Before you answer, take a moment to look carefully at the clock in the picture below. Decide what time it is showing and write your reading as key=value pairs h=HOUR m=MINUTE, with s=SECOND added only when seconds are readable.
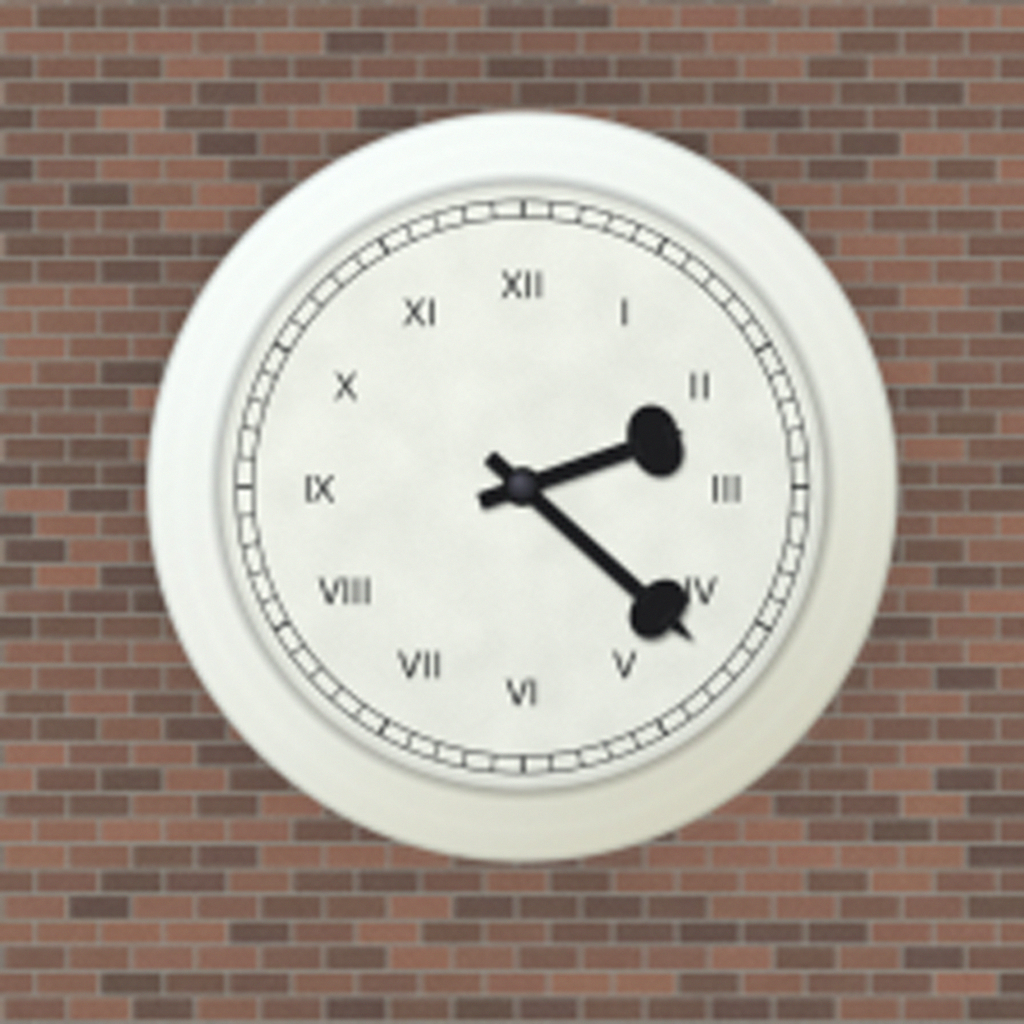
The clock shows h=2 m=22
